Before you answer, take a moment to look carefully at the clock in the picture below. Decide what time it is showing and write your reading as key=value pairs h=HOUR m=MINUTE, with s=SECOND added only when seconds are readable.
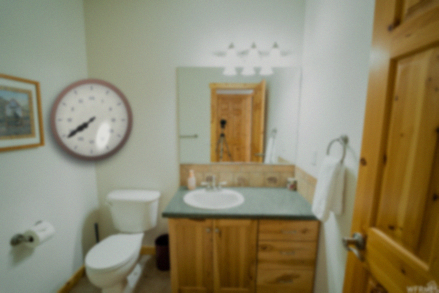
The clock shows h=7 m=39
